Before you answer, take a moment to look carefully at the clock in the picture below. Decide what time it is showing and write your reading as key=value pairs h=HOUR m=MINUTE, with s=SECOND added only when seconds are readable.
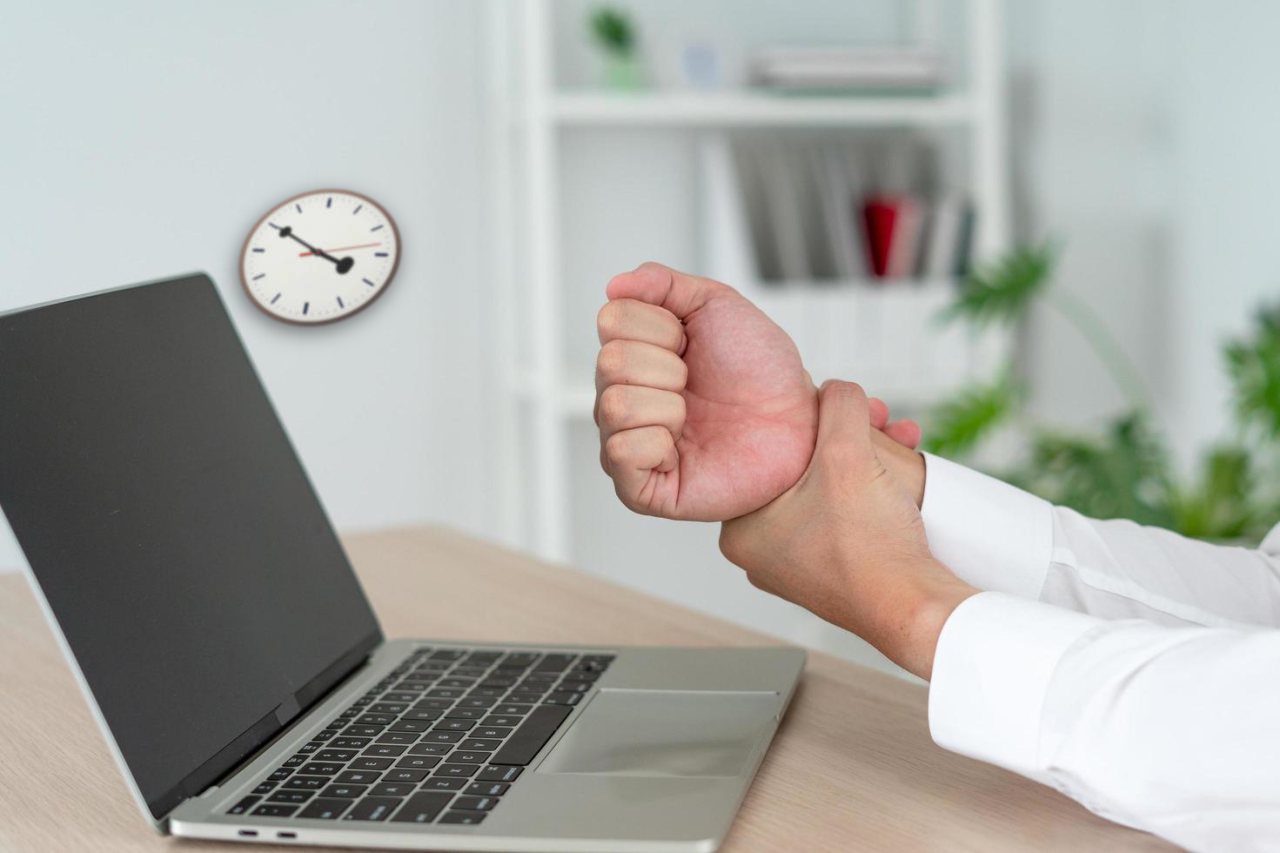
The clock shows h=3 m=50 s=13
